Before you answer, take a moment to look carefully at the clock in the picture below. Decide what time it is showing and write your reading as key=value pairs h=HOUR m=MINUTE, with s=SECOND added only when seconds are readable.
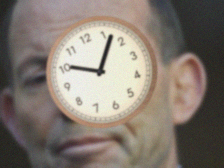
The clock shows h=10 m=7
